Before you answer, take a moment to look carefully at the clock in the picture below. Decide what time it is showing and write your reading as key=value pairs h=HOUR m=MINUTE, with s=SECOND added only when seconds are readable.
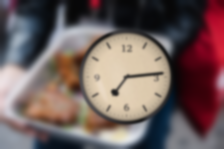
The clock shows h=7 m=14
